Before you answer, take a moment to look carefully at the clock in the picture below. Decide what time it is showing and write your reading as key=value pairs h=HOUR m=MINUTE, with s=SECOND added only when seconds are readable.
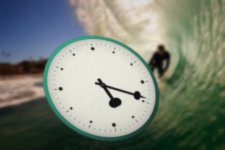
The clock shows h=5 m=19
